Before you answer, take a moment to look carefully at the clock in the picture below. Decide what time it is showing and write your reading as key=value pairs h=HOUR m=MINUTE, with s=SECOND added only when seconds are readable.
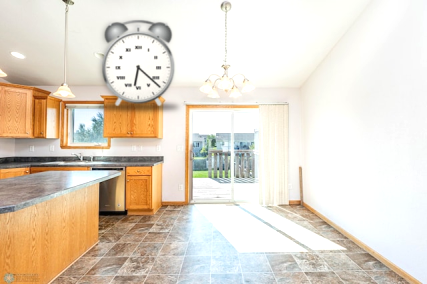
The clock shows h=6 m=22
